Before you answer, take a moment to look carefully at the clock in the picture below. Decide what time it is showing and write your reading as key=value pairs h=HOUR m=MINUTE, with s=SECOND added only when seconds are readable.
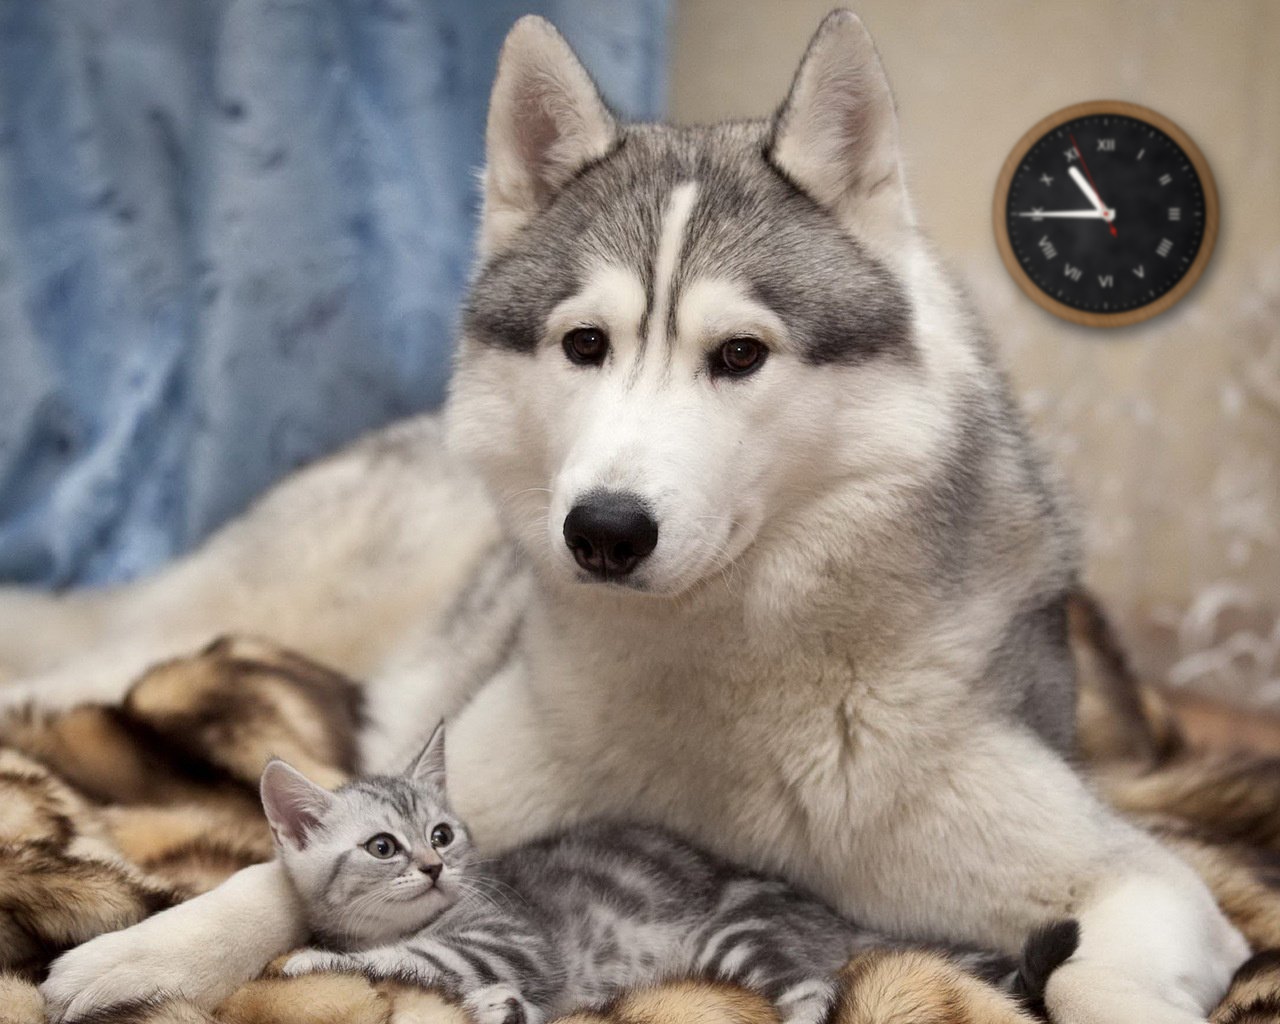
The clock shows h=10 m=44 s=56
